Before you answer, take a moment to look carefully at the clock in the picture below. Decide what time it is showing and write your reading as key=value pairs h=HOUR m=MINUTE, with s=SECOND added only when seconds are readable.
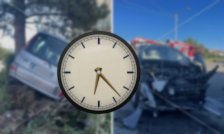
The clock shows h=6 m=23
